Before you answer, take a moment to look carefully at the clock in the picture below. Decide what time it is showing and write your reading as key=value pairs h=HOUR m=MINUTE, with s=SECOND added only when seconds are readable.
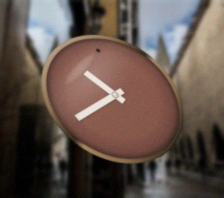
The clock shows h=10 m=41
